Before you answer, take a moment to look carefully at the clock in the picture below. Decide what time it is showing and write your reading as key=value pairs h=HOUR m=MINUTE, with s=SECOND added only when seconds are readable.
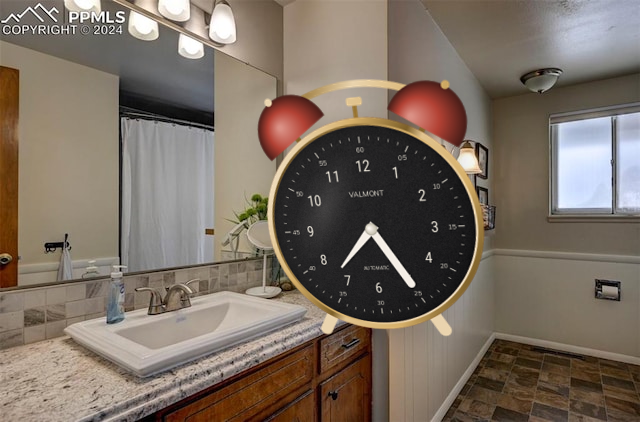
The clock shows h=7 m=25
